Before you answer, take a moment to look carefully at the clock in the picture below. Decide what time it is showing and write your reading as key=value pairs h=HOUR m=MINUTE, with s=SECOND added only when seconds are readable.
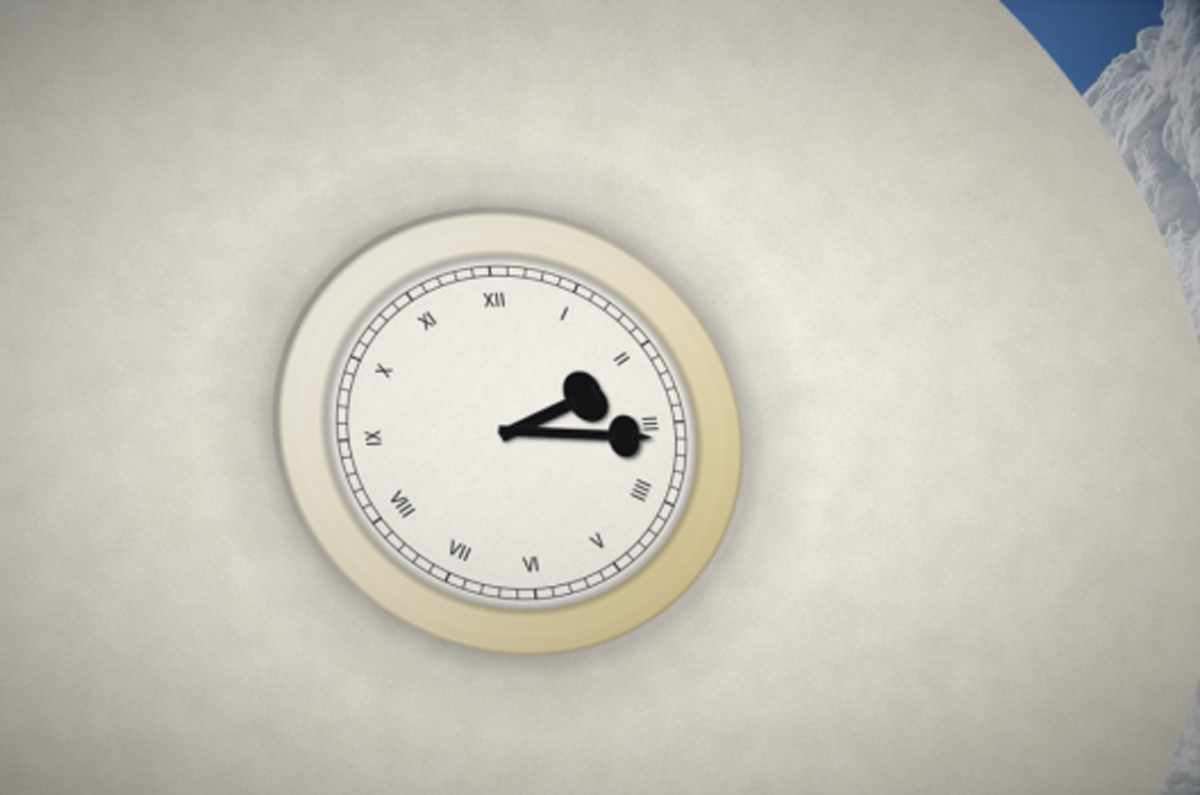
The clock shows h=2 m=16
